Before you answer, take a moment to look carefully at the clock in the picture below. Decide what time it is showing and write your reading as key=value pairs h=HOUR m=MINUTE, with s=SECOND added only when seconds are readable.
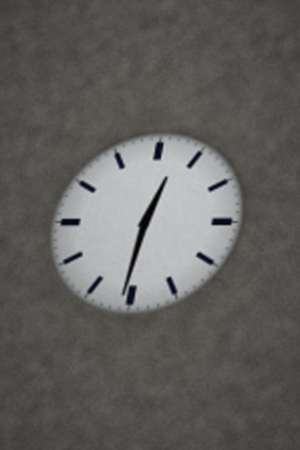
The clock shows h=12 m=31
